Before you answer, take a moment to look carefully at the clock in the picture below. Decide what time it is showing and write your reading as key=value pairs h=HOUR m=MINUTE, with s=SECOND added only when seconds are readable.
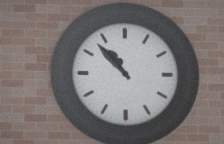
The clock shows h=10 m=53
